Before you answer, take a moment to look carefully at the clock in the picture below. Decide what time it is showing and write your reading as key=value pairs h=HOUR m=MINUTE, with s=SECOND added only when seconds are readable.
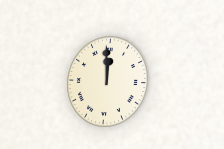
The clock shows h=11 m=59
